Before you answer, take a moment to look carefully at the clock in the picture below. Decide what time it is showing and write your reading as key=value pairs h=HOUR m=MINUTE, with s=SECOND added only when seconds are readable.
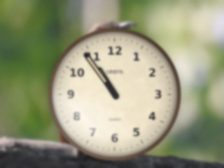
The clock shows h=10 m=54
